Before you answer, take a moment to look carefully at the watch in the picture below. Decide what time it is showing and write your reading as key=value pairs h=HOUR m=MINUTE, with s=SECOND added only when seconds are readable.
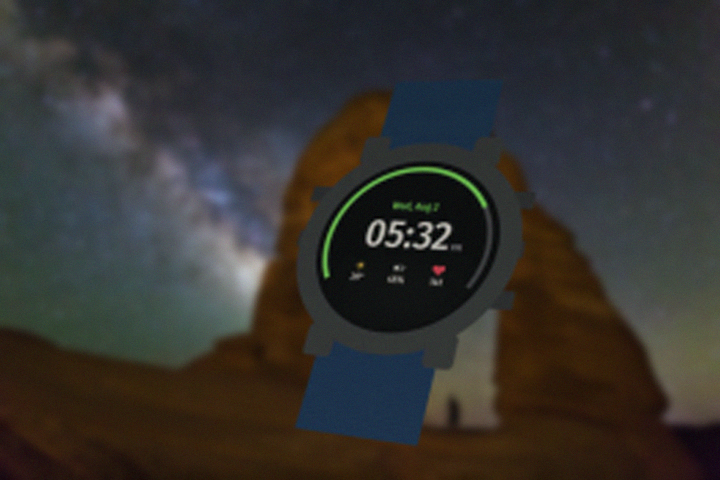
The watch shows h=5 m=32
